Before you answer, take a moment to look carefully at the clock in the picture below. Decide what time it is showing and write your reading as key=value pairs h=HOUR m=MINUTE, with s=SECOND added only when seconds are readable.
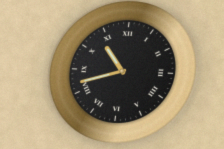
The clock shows h=10 m=42
